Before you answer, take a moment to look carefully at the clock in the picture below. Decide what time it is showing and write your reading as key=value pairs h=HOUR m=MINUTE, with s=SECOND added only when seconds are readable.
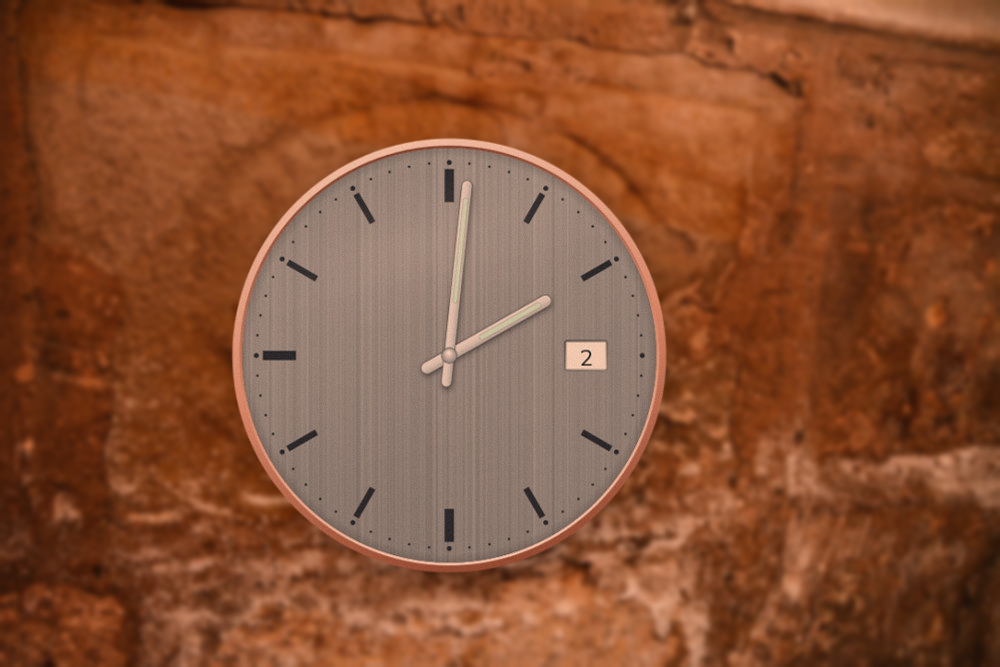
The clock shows h=2 m=1
